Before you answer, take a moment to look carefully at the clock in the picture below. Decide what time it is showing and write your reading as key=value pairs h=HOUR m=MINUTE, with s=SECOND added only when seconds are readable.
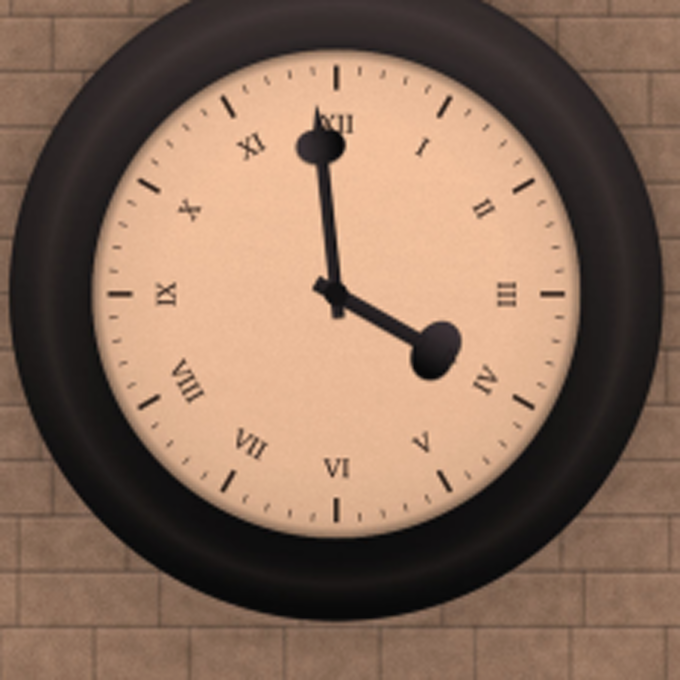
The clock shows h=3 m=59
